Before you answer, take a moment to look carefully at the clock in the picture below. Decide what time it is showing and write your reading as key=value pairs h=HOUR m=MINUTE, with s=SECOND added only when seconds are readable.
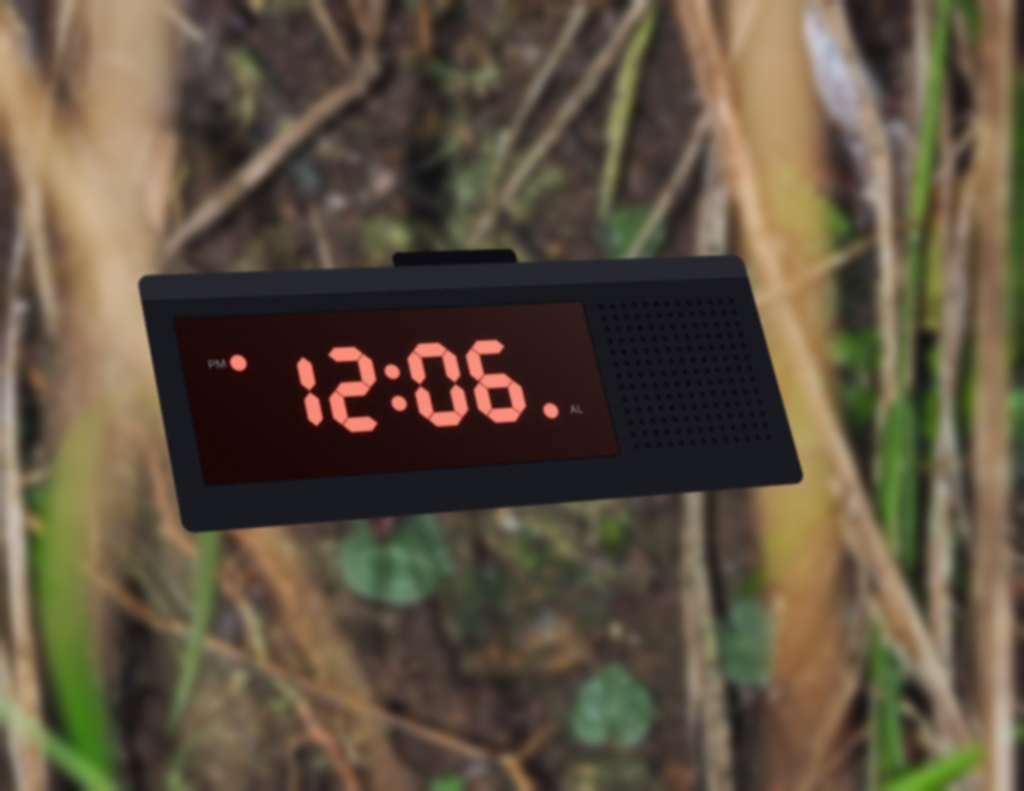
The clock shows h=12 m=6
